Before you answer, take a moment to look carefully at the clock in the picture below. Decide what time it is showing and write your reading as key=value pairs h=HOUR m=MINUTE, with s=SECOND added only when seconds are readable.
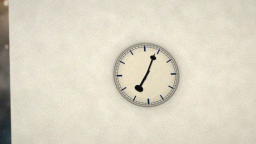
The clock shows h=7 m=4
